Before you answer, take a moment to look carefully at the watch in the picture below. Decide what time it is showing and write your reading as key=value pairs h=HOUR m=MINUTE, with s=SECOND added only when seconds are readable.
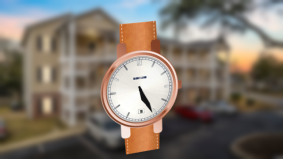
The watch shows h=5 m=26
